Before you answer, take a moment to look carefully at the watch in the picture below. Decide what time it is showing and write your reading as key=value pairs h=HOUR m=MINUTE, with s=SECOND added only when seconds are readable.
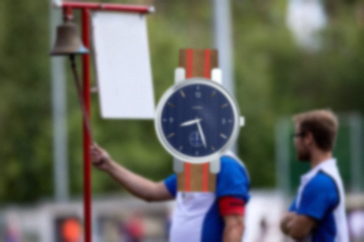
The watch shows h=8 m=27
